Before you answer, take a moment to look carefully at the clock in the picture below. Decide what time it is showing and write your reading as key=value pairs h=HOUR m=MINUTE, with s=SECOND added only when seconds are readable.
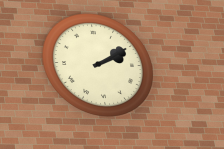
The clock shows h=2 m=10
